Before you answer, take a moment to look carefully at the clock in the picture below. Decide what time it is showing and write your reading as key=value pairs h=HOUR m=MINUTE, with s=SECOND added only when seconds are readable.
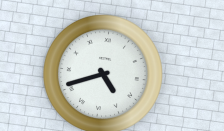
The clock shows h=4 m=41
